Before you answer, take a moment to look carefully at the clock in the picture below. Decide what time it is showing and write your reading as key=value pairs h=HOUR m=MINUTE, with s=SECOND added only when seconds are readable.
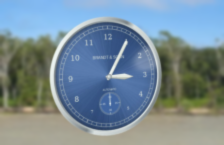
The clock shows h=3 m=5
